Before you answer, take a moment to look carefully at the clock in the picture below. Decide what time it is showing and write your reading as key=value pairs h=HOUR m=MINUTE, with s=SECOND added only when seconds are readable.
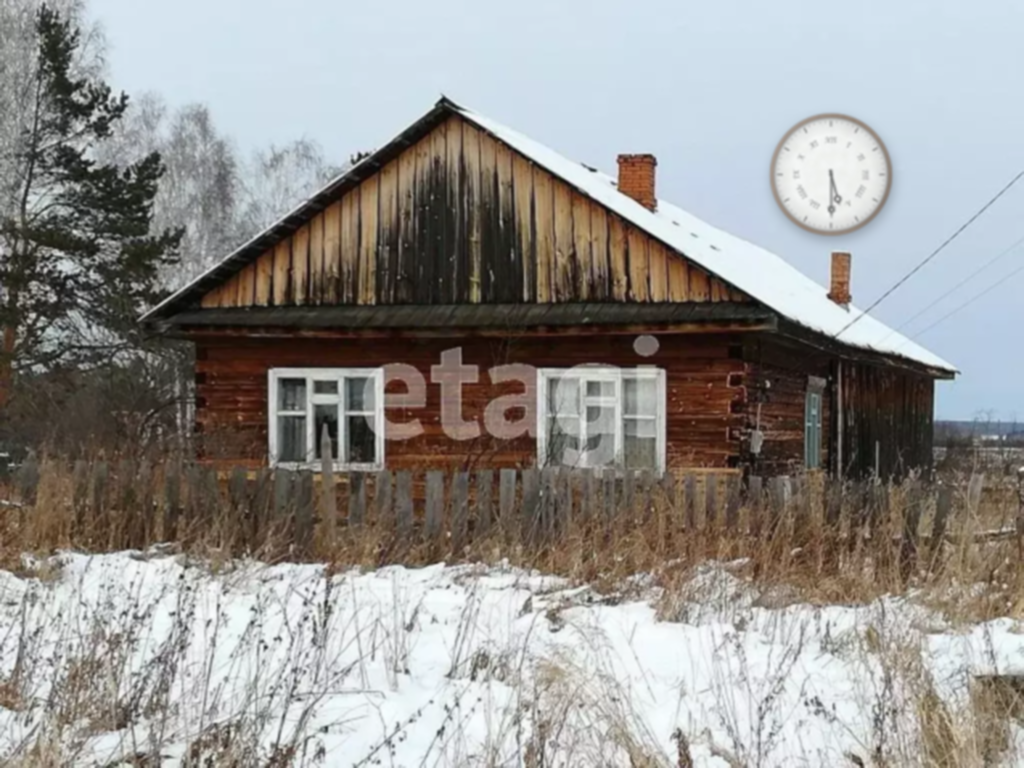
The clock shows h=5 m=30
